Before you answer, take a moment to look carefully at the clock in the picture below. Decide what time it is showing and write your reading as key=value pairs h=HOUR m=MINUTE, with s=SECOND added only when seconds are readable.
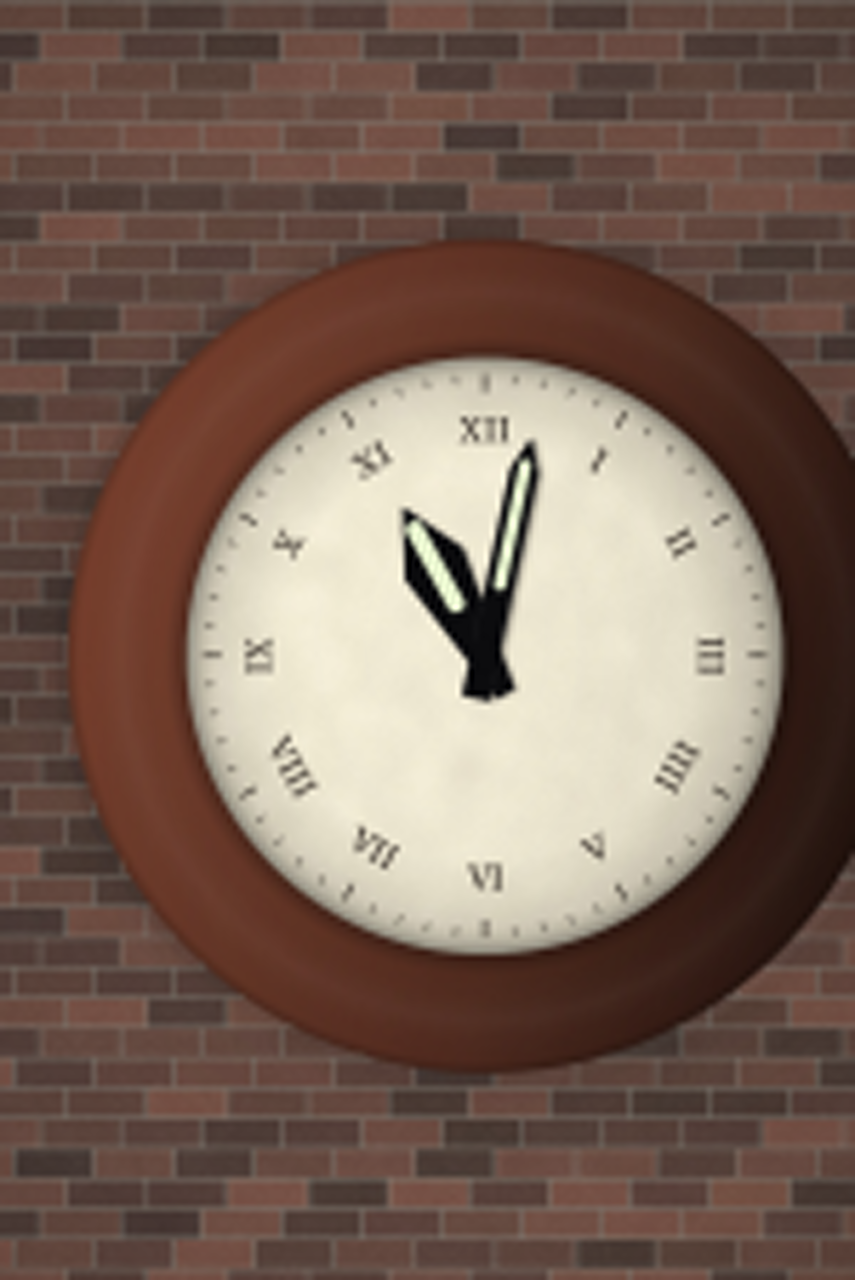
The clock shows h=11 m=2
